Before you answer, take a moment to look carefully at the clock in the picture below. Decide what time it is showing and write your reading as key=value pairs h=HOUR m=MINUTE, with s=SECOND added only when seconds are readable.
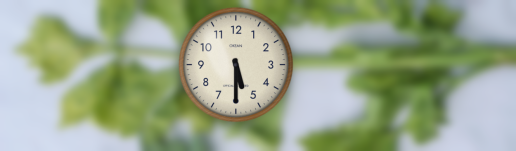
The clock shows h=5 m=30
